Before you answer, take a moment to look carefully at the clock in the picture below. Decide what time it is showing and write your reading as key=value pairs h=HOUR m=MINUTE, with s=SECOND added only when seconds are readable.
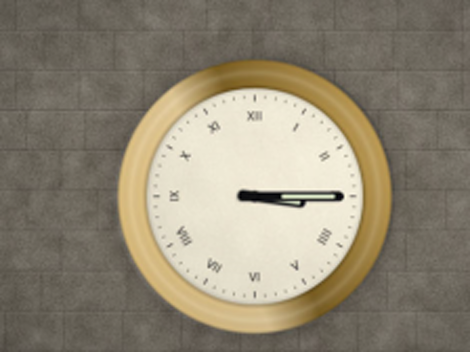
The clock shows h=3 m=15
